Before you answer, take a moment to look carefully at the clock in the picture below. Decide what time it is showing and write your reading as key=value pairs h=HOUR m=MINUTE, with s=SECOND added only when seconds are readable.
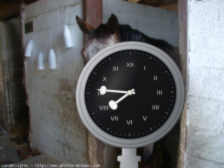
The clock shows h=7 m=46
